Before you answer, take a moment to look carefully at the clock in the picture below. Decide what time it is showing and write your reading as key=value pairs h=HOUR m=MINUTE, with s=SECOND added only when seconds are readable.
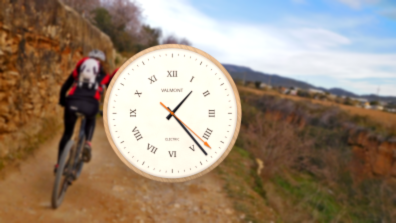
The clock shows h=1 m=23 s=22
